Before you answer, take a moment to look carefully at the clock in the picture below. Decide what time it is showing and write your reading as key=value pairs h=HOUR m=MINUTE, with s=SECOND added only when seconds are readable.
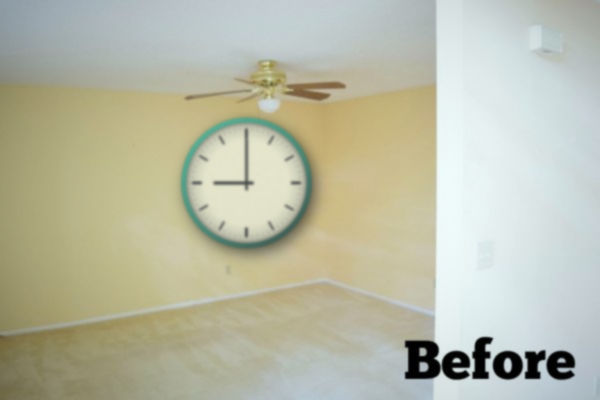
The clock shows h=9 m=0
